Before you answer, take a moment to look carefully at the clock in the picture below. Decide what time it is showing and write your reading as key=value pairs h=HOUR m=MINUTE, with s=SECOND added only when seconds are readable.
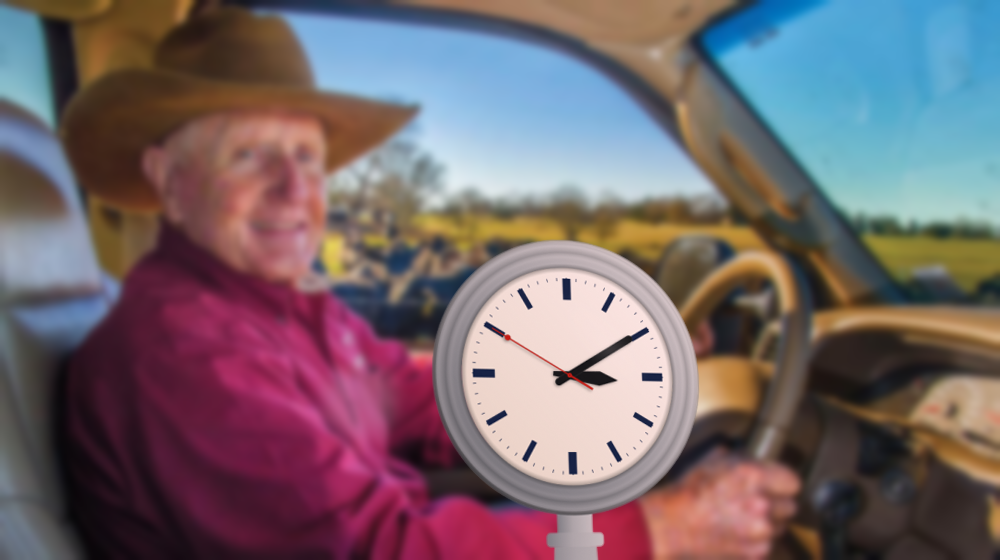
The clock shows h=3 m=9 s=50
